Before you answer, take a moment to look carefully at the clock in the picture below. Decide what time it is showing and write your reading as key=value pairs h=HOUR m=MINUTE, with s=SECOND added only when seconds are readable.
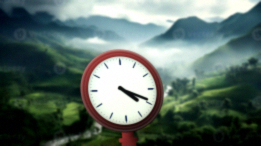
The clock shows h=4 m=19
